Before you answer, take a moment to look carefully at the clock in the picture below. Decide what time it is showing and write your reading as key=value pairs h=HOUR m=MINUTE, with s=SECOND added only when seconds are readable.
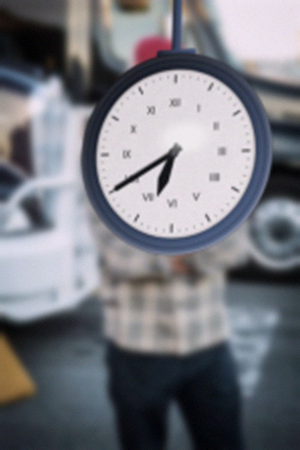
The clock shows h=6 m=40
